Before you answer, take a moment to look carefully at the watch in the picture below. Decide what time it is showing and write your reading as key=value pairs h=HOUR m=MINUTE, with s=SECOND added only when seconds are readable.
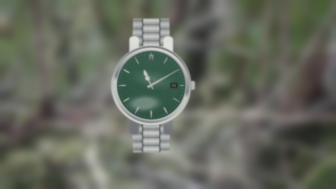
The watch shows h=11 m=10
